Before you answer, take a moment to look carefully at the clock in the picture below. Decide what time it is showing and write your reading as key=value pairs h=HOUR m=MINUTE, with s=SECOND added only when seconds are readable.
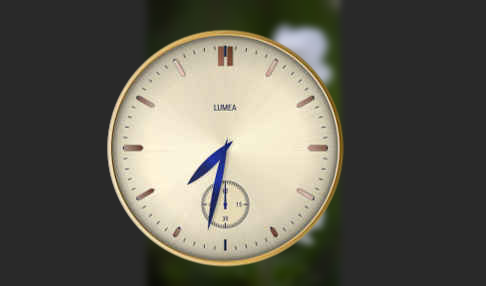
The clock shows h=7 m=32
